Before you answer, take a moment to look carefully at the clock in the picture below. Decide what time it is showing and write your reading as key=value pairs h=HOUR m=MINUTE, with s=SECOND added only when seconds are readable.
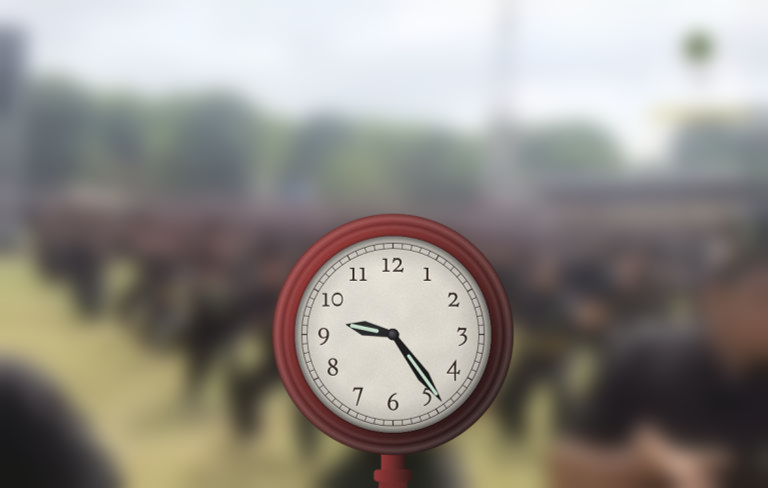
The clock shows h=9 m=24
